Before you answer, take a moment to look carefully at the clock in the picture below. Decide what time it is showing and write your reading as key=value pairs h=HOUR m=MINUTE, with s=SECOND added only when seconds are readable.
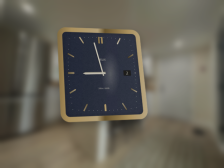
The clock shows h=8 m=58
